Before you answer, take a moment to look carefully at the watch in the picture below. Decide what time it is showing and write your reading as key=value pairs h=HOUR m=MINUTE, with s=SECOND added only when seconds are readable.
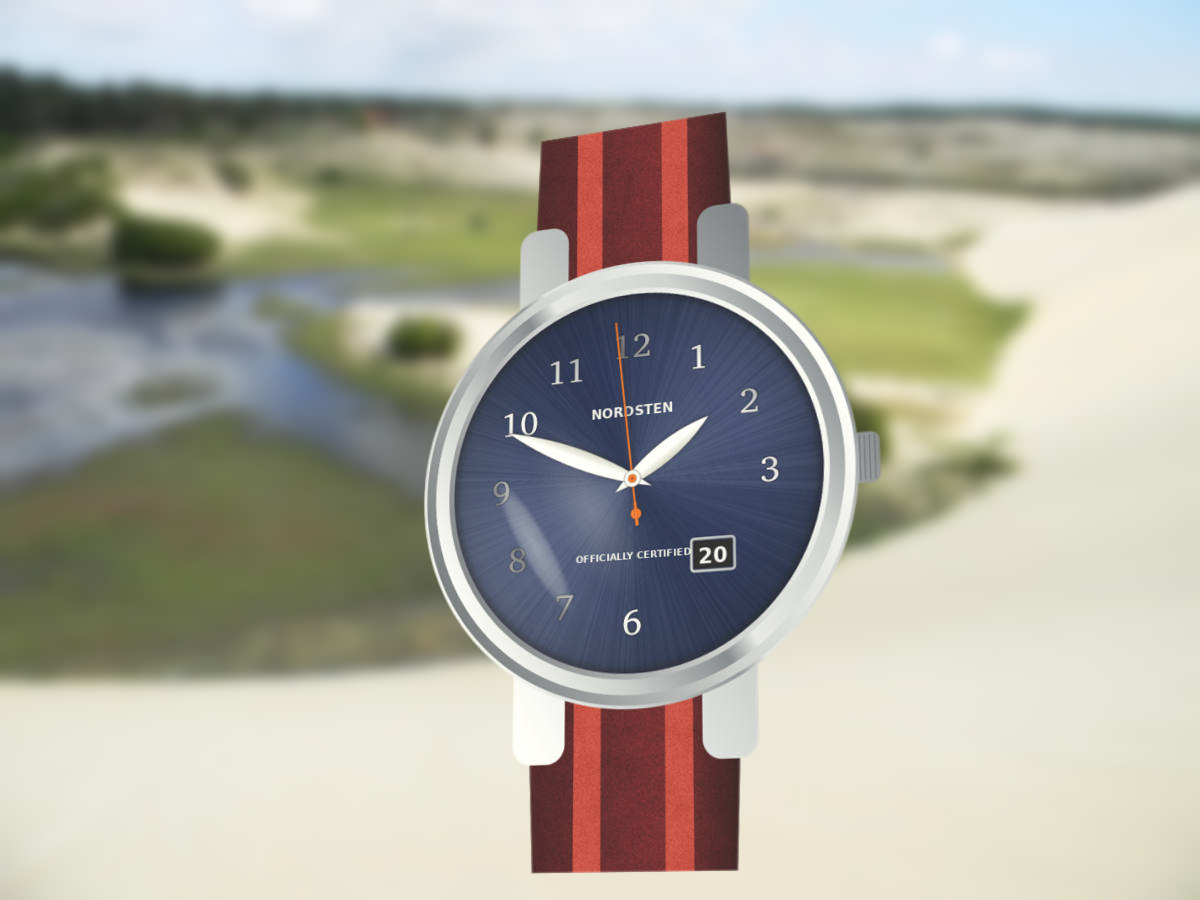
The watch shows h=1 m=48 s=59
